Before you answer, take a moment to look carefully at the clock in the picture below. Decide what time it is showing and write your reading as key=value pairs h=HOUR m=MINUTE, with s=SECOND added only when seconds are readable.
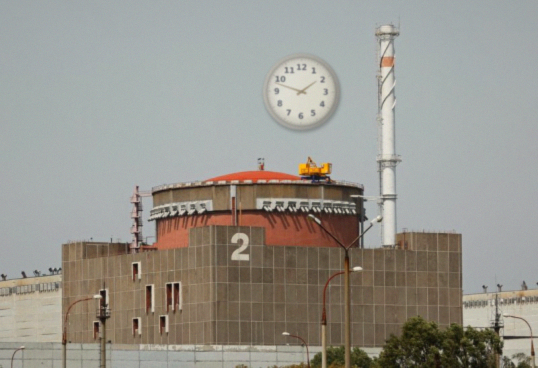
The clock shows h=1 m=48
